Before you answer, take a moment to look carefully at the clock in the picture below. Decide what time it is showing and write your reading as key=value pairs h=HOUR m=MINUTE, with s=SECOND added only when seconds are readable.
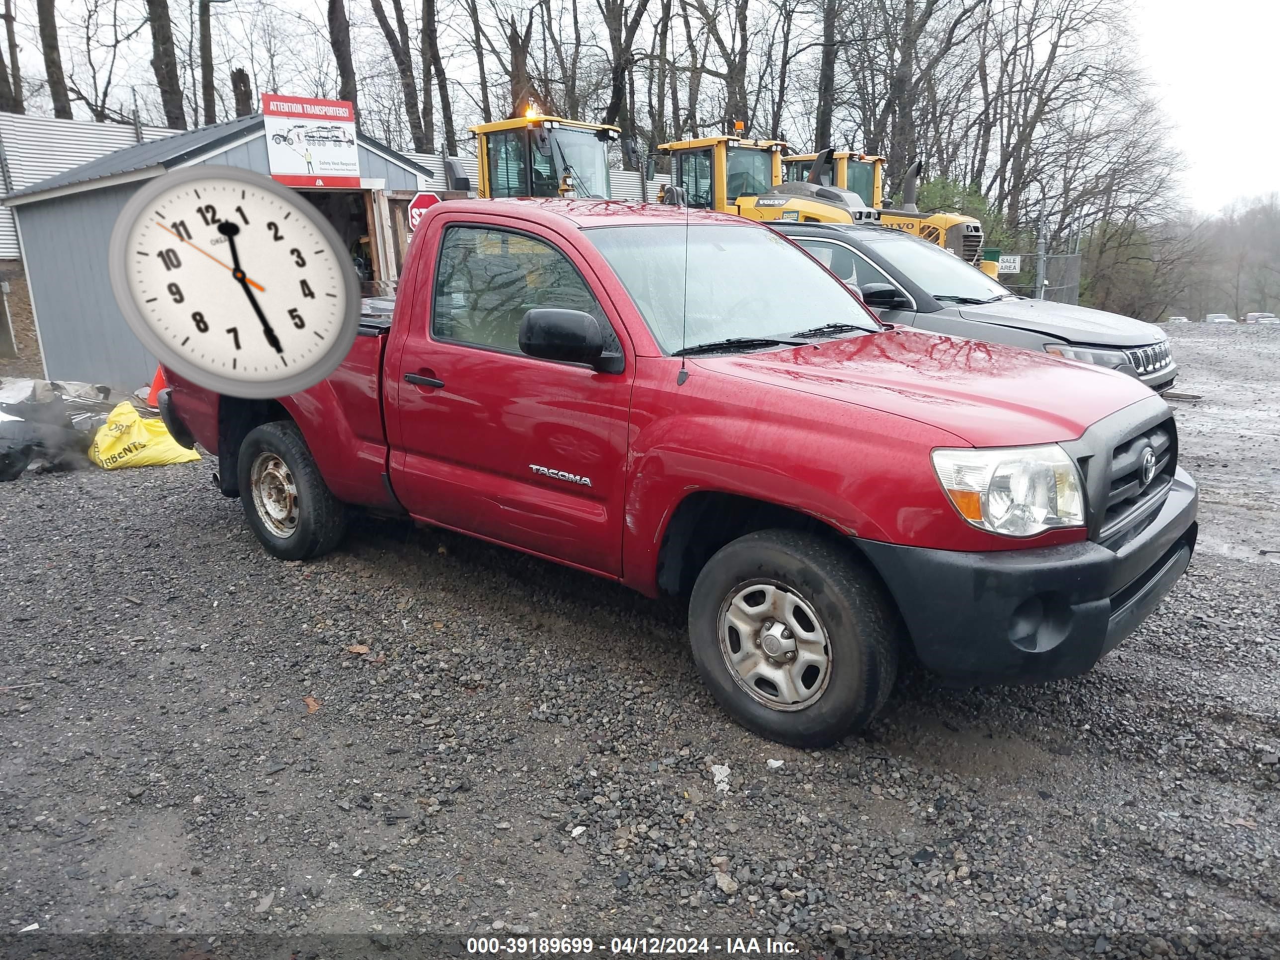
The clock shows h=12 m=29 s=54
